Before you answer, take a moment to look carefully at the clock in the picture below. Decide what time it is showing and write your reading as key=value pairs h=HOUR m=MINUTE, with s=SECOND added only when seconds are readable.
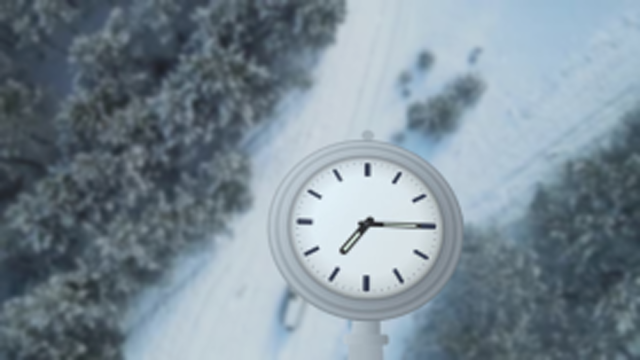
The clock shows h=7 m=15
